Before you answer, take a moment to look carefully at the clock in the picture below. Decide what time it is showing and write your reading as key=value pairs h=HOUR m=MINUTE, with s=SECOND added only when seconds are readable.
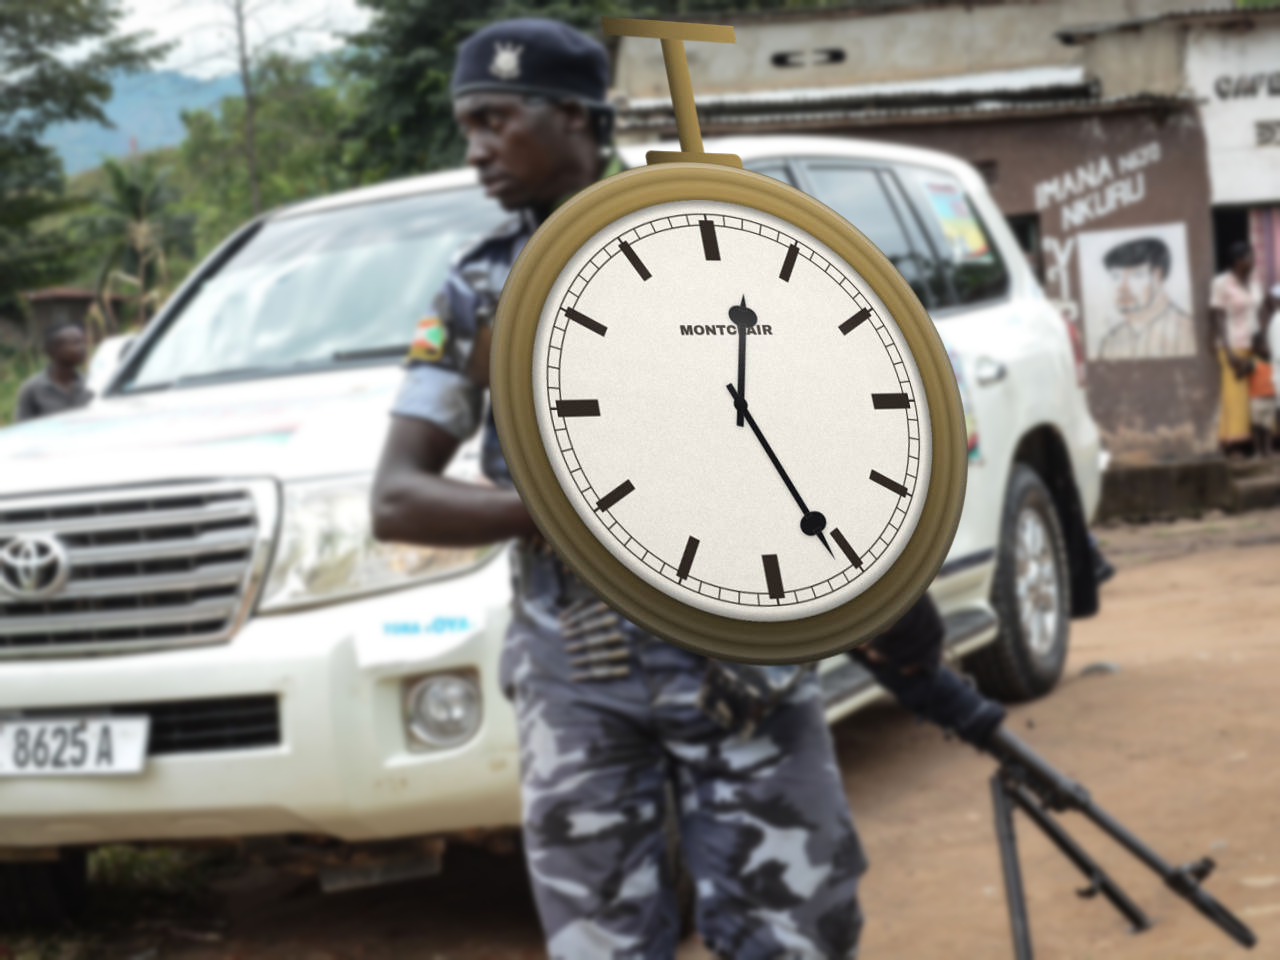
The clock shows h=12 m=26
